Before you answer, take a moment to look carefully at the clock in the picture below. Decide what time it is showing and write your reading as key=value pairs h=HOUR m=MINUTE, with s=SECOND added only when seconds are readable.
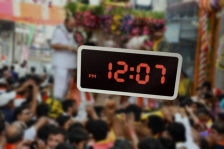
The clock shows h=12 m=7
